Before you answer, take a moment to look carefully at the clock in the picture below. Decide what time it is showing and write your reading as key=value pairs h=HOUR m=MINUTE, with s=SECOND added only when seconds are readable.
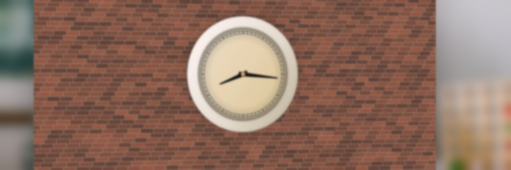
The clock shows h=8 m=16
